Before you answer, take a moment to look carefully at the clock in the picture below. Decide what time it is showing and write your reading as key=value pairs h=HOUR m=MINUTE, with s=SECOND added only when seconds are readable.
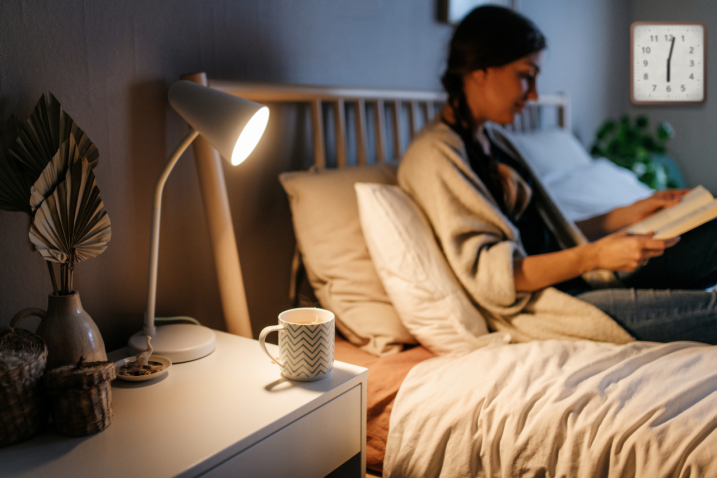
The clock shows h=6 m=2
